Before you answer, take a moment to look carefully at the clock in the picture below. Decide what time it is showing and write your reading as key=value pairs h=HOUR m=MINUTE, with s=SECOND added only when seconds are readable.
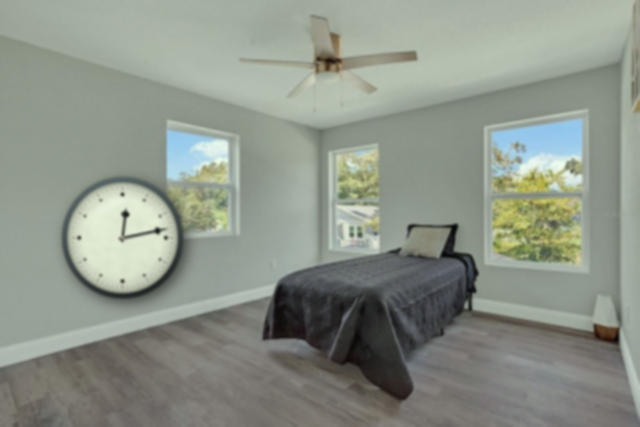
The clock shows h=12 m=13
